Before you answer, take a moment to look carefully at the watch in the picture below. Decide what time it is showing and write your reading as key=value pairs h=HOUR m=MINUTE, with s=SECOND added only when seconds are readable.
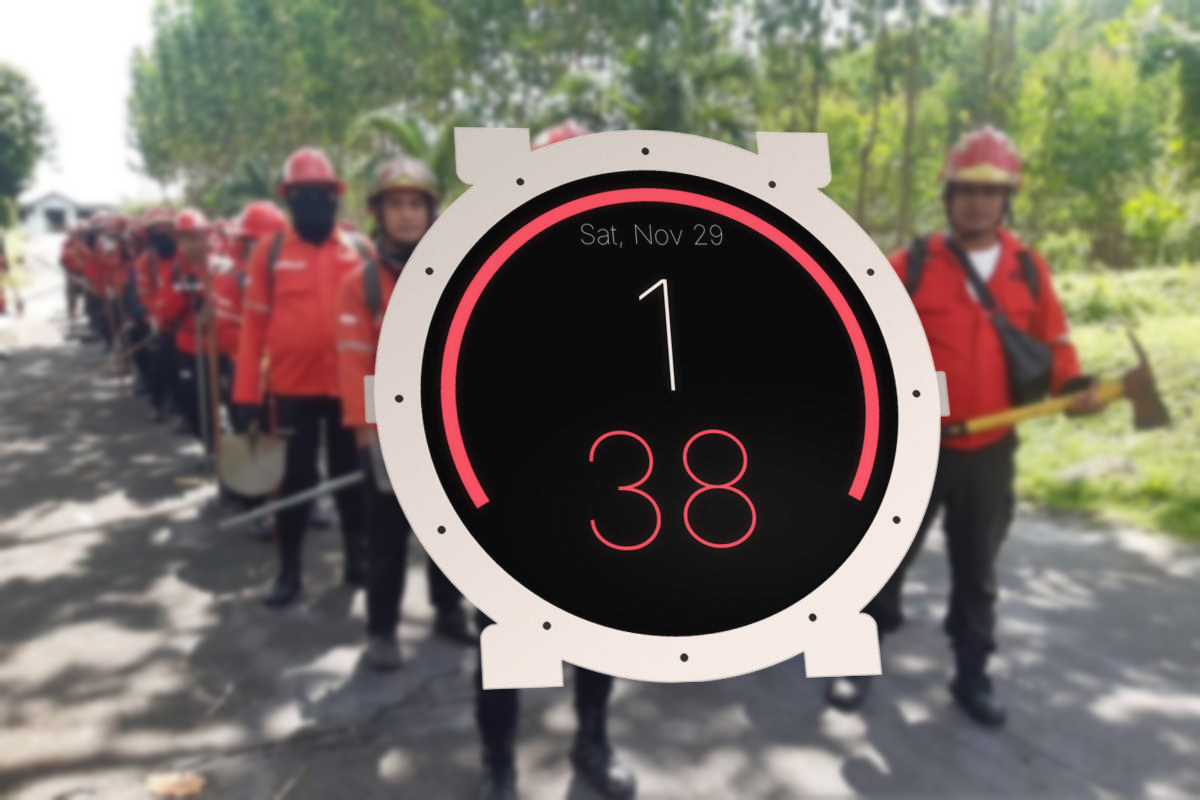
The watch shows h=1 m=38
